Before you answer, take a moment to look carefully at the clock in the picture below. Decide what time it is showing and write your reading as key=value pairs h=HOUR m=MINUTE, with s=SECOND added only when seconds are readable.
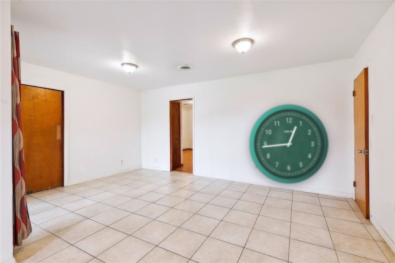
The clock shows h=12 m=44
